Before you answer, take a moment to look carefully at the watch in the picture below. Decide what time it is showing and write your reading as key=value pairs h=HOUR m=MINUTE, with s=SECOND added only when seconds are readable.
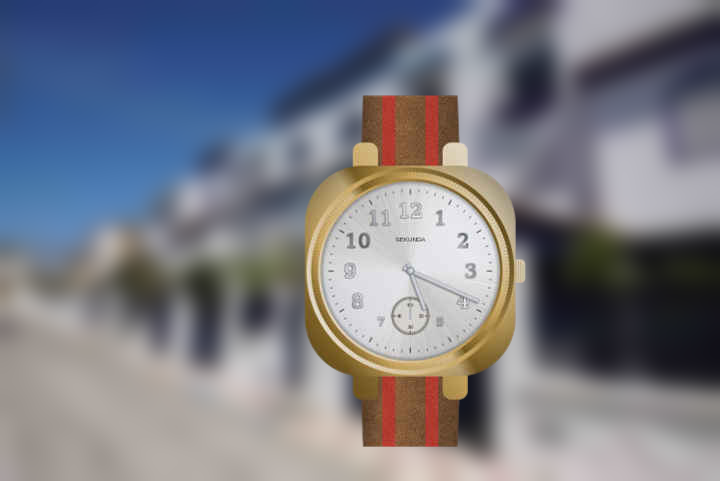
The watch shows h=5 m=19
